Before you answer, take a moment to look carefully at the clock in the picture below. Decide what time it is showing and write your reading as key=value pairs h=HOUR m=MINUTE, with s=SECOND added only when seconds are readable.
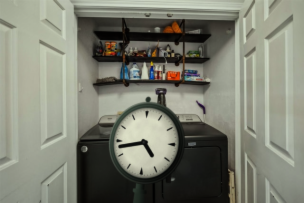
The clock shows h=4 m=43
